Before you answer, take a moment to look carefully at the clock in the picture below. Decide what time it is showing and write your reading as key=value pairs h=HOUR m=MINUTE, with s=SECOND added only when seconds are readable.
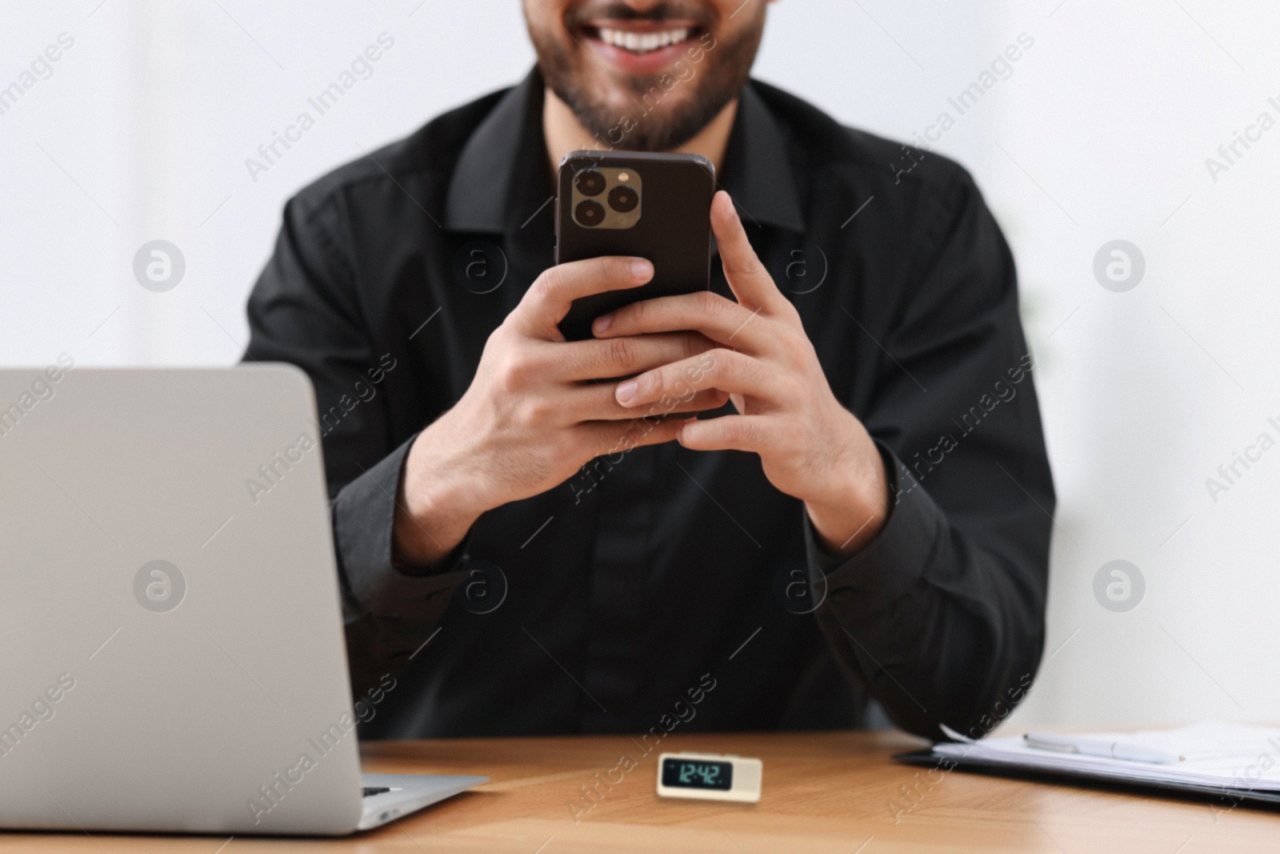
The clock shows h=12 m=42
